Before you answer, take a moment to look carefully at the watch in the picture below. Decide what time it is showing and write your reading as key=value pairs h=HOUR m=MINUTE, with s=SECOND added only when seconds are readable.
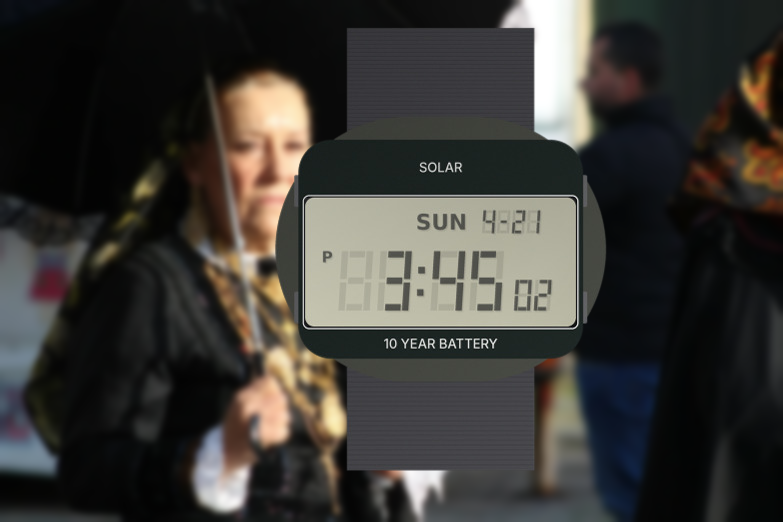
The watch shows h=3 m=45 s=2
